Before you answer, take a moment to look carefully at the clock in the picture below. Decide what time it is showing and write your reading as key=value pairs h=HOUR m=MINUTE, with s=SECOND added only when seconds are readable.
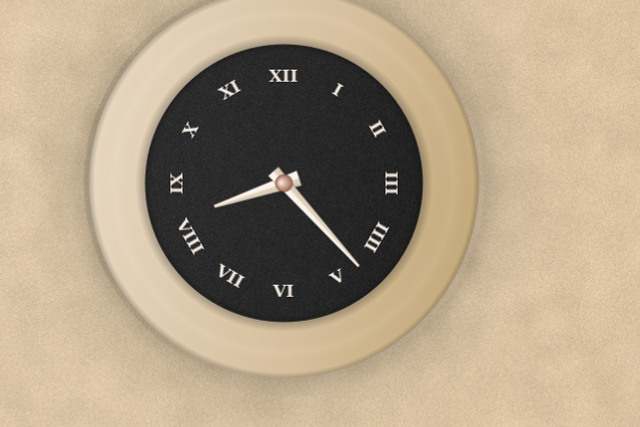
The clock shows h=8 m=23
